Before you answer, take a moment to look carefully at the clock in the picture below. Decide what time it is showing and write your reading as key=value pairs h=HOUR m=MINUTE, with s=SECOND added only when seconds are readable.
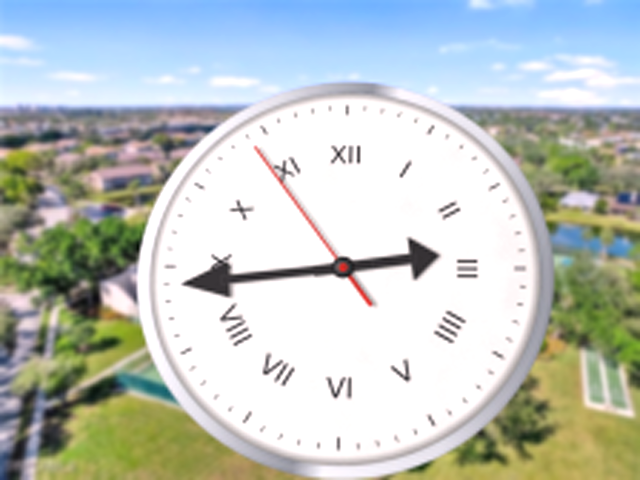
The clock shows h=2 m=43 s=54
